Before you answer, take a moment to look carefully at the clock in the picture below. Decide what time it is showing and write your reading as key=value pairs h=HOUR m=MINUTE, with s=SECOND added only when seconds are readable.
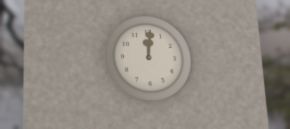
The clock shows h=12 m=1
